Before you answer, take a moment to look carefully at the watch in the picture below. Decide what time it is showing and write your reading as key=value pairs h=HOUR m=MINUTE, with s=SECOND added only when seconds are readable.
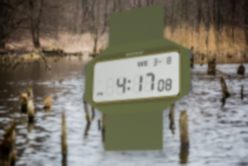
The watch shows h=4 m=17 s=8
